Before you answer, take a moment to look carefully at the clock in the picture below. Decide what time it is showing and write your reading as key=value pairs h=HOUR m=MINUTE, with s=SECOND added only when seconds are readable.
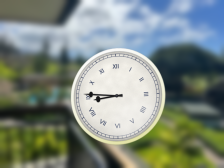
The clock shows h=8 m=46
